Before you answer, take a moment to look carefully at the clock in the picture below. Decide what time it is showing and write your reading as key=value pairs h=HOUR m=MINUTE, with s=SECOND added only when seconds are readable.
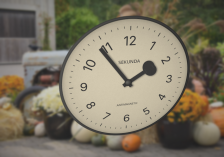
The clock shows h=1 m=54
